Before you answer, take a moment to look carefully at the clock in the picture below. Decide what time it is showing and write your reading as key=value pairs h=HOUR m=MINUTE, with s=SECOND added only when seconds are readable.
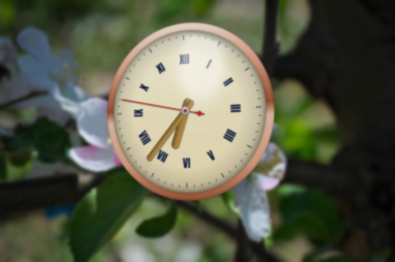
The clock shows h=6 m=36 s=47
